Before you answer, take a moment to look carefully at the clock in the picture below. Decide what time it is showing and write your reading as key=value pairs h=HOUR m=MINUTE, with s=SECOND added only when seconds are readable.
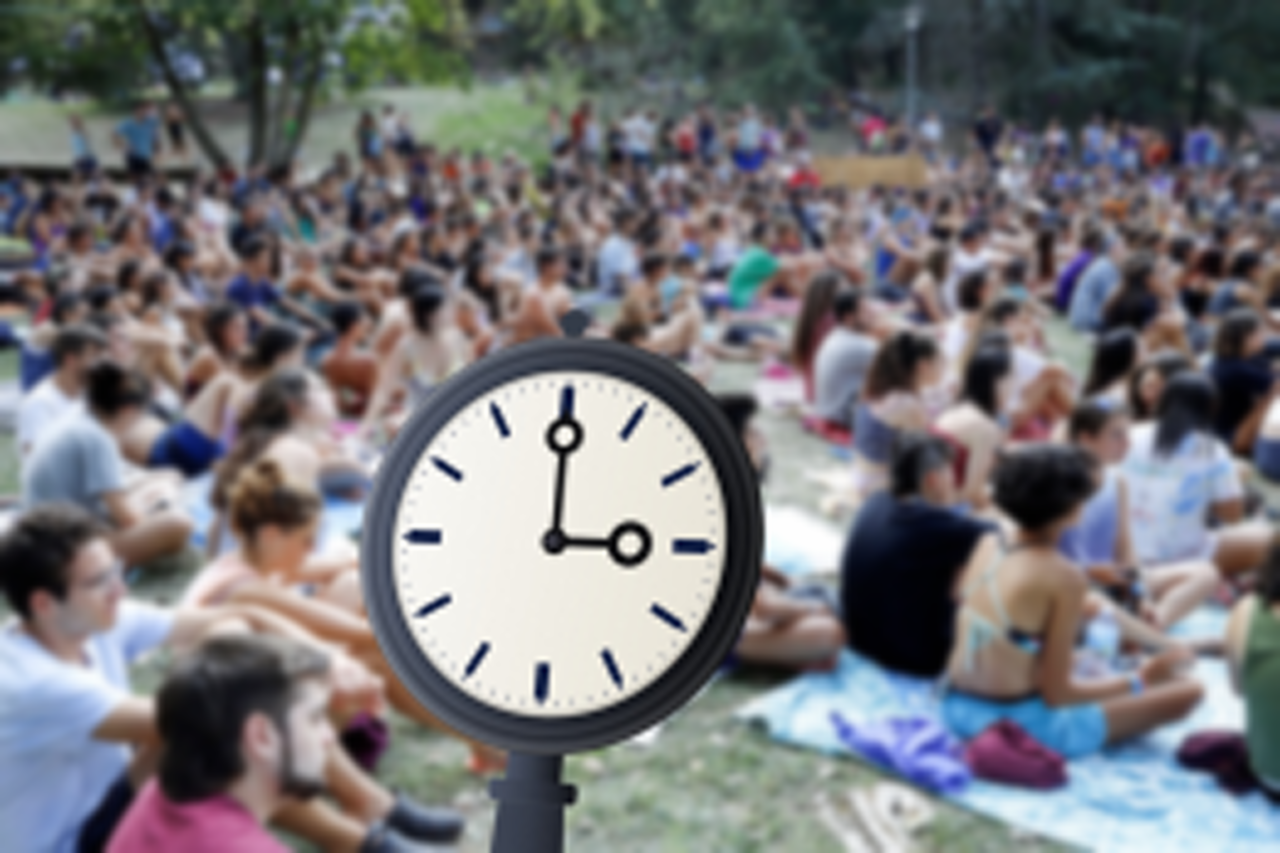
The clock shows h=3 m=0
